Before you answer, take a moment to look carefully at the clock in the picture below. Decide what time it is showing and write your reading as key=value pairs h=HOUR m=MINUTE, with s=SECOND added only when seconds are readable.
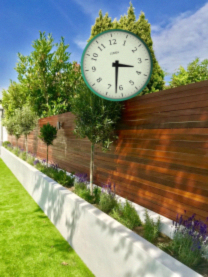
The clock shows h=3 m=32
